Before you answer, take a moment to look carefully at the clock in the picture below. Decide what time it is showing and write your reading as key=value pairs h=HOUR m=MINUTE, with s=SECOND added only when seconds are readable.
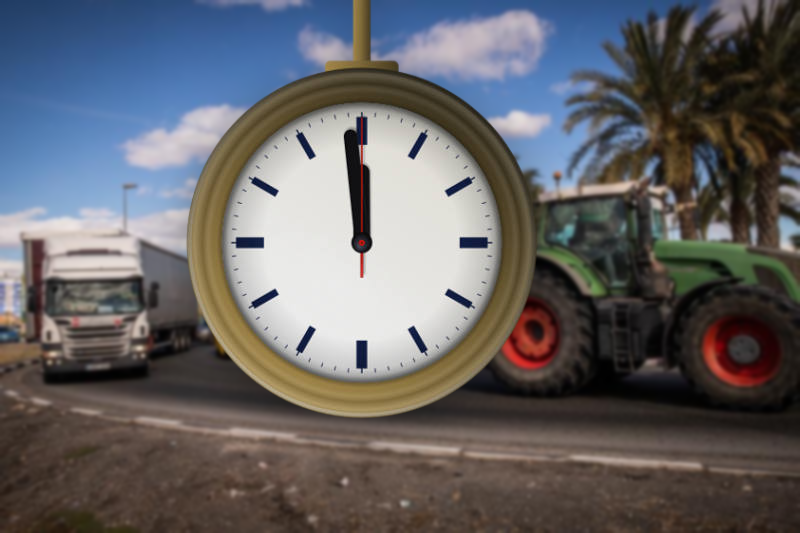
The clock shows h=11 m=59 s=0
